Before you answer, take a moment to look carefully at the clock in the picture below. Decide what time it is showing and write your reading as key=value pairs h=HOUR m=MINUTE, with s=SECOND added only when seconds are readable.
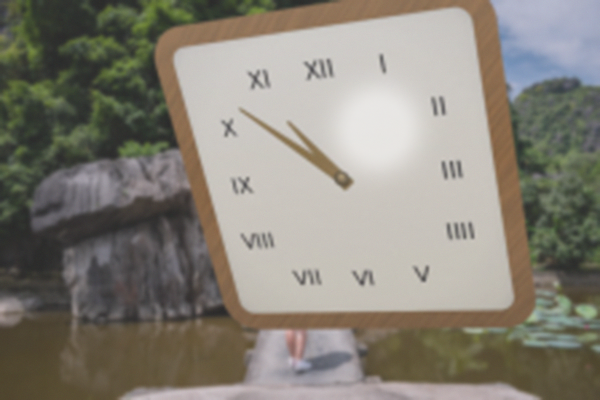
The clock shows h=10 m=52
